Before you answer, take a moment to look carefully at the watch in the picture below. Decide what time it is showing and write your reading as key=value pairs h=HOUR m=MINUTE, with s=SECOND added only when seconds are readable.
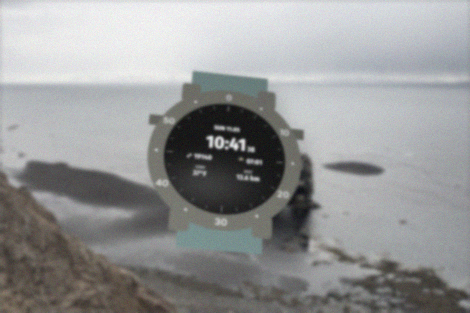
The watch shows h=10 m=41
